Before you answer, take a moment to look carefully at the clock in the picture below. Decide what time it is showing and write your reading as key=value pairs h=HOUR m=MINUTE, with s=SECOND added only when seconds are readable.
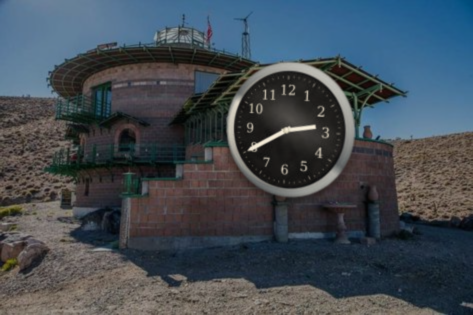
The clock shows h=2 m=40
